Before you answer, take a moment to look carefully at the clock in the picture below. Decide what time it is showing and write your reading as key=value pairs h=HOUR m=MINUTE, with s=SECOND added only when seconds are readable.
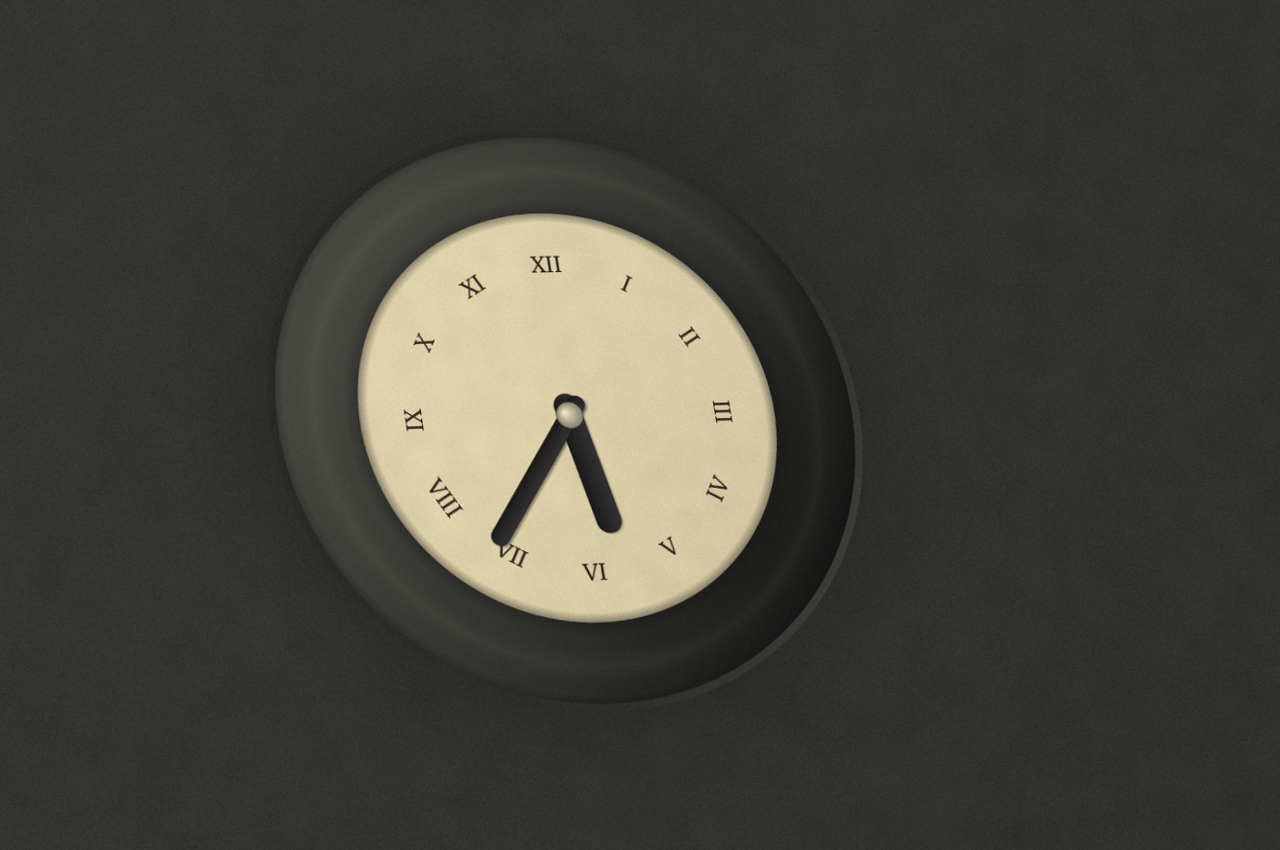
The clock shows h=5 m=36
